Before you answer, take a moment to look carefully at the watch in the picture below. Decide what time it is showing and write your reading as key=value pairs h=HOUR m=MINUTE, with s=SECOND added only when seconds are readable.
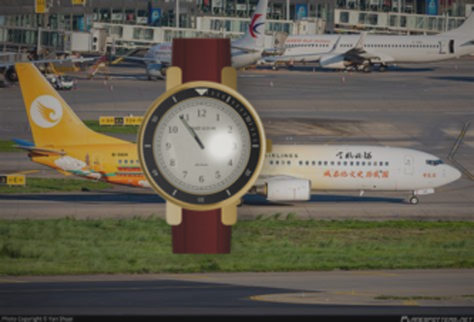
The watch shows h=10 m=54
